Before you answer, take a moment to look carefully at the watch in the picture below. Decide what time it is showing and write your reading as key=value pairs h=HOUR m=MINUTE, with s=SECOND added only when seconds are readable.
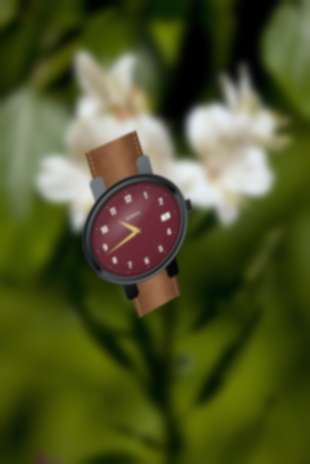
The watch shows h=10 m=43
